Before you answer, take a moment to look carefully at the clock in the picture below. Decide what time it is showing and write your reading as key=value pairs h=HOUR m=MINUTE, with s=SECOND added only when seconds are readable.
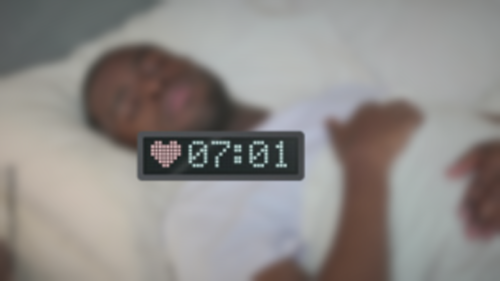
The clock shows h=7 m=1
